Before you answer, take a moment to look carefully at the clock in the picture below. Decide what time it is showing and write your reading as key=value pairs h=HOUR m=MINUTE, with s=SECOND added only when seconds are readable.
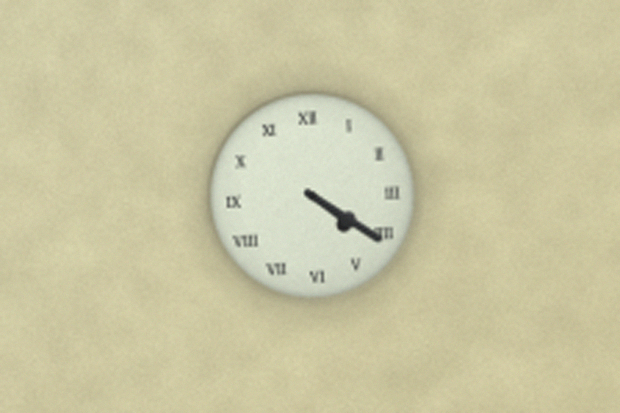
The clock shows h=4 m=21
